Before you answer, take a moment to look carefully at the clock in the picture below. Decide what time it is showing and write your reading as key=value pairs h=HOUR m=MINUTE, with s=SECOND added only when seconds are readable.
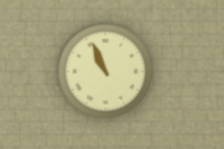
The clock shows h=10 m=56
